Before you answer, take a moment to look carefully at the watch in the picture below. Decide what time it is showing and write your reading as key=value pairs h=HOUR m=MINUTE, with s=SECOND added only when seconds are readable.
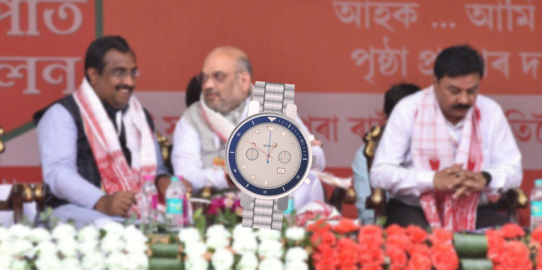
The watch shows h=12 m=50
